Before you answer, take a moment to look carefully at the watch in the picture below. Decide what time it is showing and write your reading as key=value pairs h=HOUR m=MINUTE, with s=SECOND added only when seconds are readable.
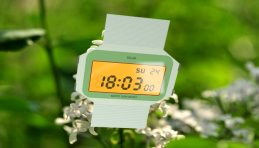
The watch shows h=18 m=3 s=0
